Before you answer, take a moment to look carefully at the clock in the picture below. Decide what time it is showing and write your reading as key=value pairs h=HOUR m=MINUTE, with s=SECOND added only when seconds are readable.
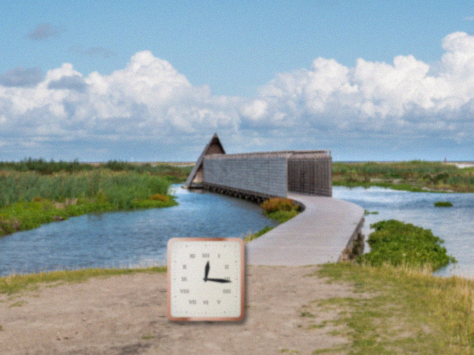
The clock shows h=12 m=16
